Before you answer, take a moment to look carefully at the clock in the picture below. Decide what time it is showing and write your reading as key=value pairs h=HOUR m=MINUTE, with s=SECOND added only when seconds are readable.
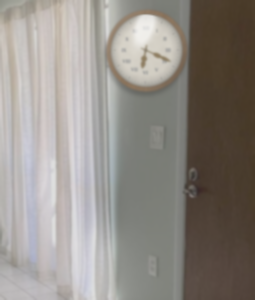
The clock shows h=6 m=19
